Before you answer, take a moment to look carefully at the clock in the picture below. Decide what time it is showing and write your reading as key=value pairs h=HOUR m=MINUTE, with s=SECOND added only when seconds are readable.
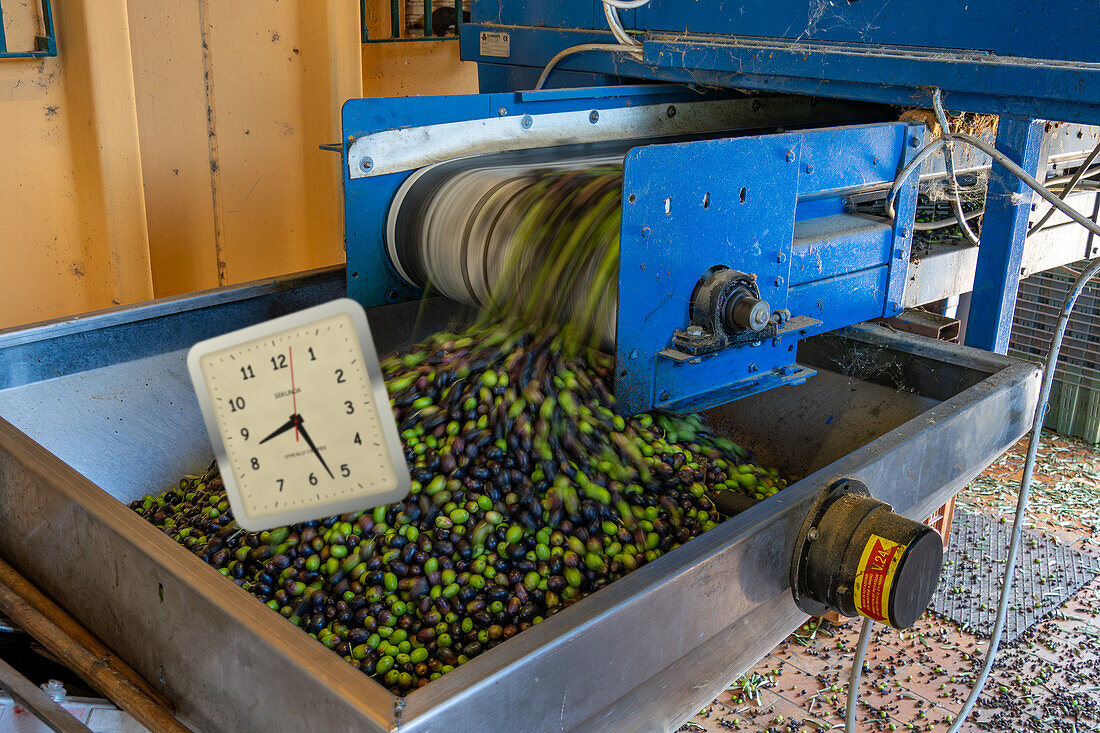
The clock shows h=8 m=27 s=2
